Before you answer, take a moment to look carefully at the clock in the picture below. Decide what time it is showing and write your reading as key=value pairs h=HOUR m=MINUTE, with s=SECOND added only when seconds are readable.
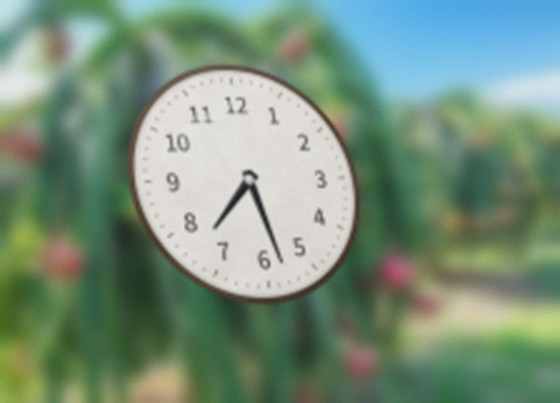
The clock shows h=7 m=28
